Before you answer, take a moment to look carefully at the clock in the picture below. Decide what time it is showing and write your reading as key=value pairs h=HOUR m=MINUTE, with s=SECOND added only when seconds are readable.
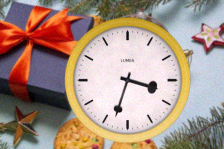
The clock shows h=3 m=33
